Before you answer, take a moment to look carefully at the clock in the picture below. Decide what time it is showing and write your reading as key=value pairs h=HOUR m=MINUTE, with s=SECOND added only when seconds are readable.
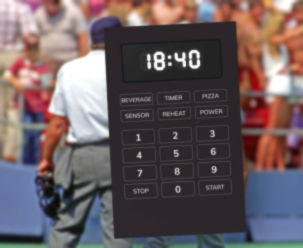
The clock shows h=18 m=40
